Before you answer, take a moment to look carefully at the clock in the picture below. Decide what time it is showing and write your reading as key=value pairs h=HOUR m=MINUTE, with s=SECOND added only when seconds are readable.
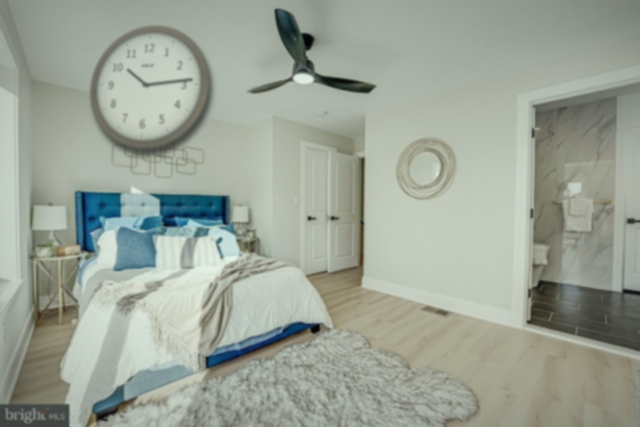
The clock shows h=10 m=14
